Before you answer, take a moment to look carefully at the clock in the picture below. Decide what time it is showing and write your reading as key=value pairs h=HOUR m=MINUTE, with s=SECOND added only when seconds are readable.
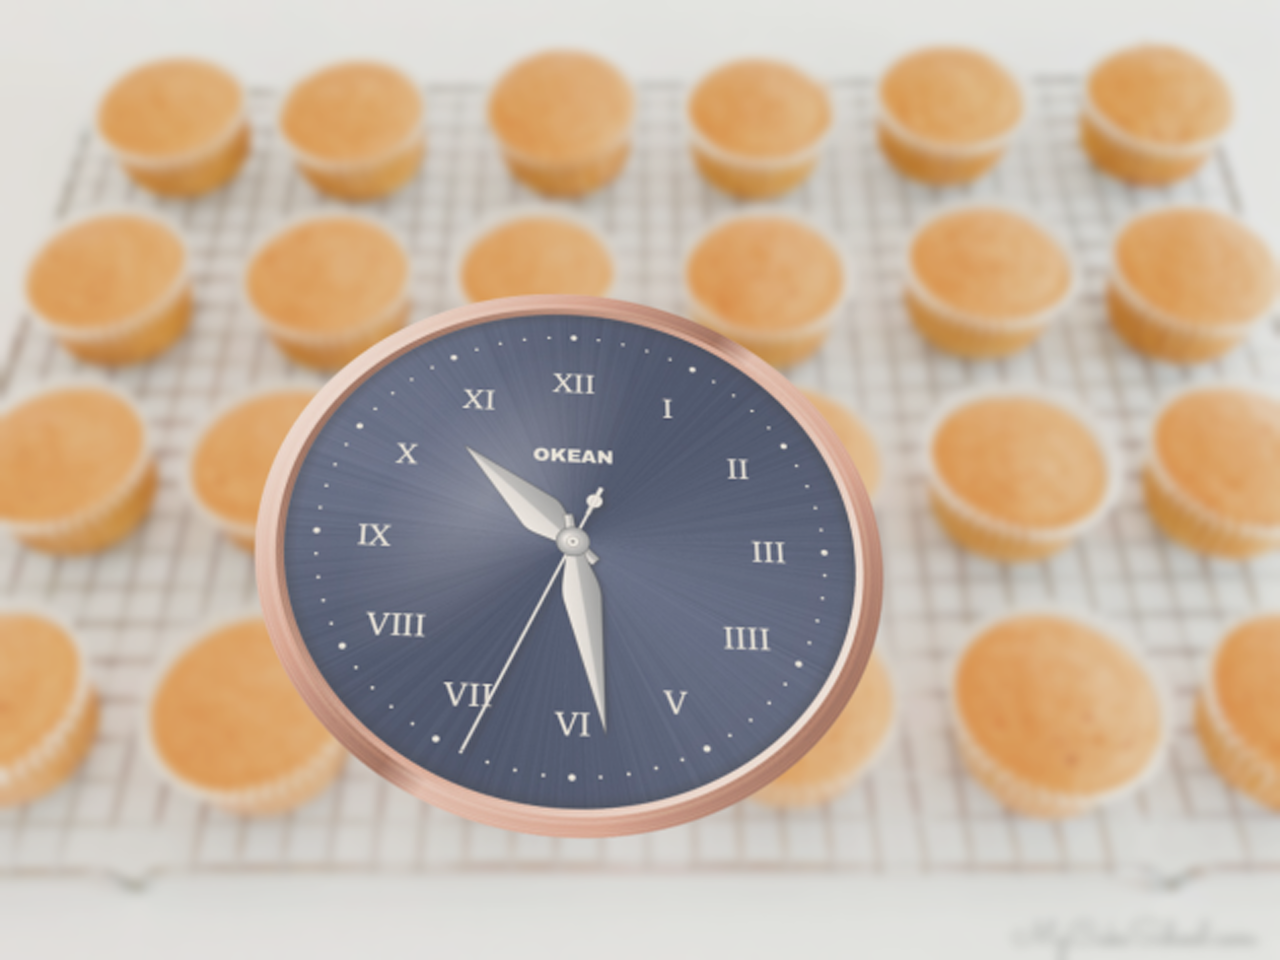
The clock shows h=10 m=28 s=34
